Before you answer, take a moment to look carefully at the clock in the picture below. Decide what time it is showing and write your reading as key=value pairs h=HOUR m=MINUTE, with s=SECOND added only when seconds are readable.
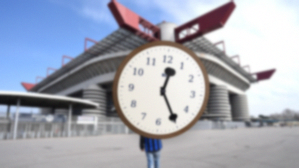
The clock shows h=12 m=25
